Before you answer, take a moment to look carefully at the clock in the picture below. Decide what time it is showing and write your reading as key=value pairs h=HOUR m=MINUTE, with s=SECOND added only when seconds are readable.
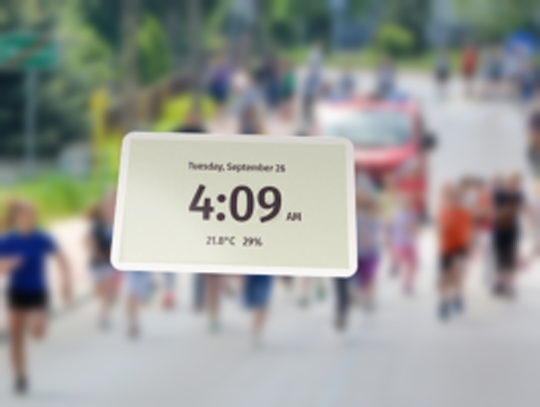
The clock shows h=4 m=9
